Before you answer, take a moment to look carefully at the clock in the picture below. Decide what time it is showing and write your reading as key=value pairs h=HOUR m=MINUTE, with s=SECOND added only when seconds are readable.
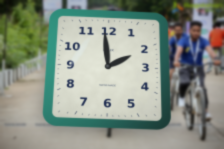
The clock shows h=1 m=59
